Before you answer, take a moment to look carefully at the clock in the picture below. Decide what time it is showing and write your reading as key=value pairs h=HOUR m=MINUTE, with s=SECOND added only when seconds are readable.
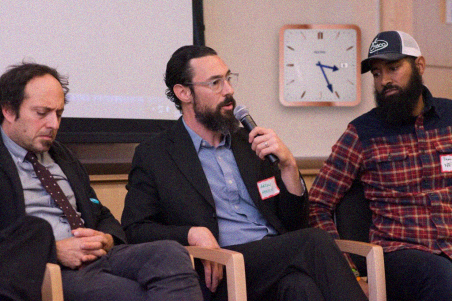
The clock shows h=3 m=26
